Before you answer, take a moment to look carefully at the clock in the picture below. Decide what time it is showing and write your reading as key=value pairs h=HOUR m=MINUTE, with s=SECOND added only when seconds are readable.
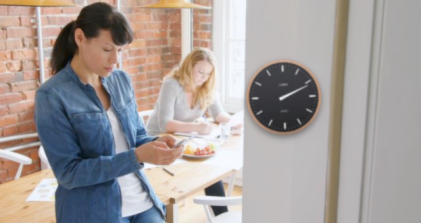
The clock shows h=2 m=11
